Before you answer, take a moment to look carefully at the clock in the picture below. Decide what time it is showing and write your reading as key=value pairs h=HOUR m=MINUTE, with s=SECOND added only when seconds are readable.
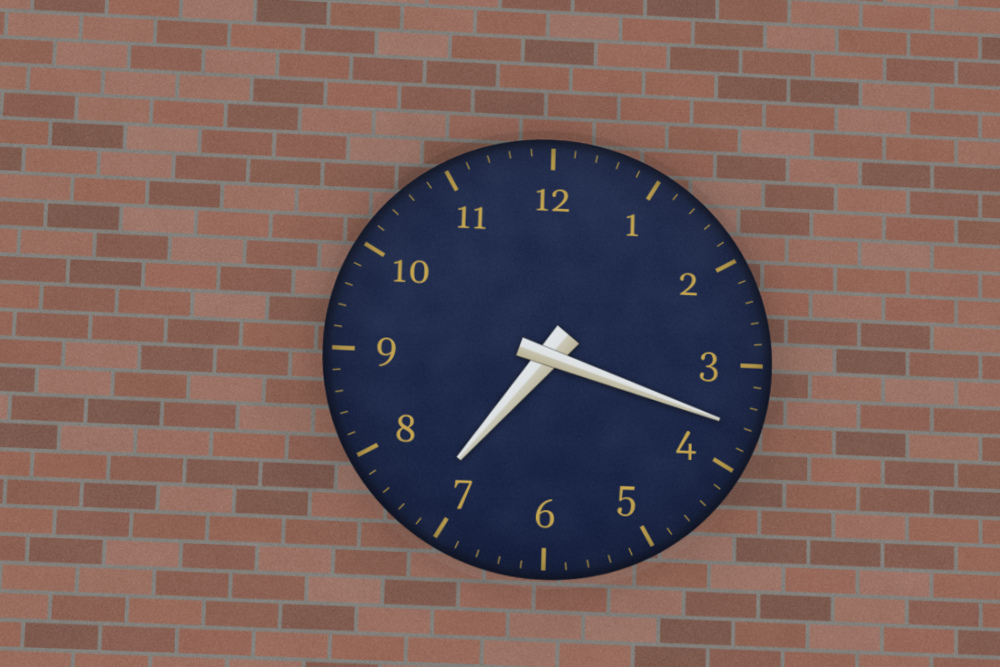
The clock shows h=7 m=18
